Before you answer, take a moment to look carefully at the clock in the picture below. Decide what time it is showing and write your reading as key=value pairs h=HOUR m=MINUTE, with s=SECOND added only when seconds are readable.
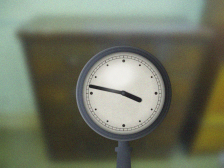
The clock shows h=3 m=47
